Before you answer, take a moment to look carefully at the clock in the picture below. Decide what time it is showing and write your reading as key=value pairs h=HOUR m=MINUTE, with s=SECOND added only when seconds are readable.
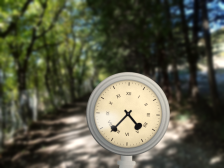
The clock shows h=4 m=37
